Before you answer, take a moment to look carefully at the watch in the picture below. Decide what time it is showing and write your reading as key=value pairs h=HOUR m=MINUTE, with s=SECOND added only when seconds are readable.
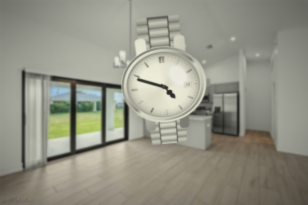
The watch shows h=4 m=49
